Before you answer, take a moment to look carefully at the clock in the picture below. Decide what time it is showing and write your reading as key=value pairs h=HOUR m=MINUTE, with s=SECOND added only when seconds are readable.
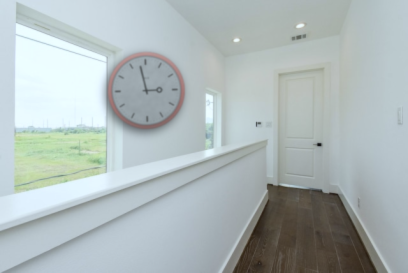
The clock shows h=2 m=58
